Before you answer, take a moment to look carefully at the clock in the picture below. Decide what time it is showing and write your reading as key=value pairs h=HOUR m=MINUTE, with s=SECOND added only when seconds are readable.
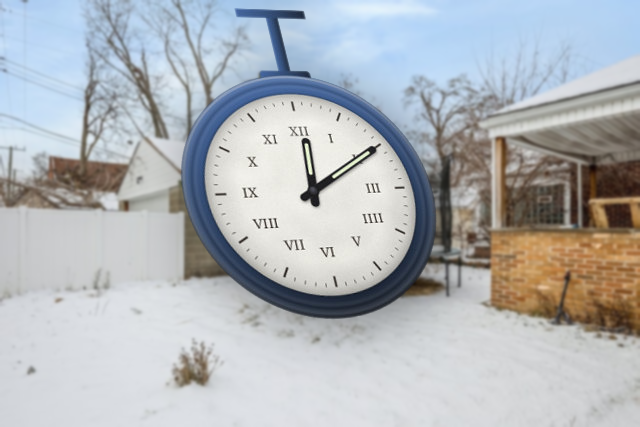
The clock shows h=12 m=10
